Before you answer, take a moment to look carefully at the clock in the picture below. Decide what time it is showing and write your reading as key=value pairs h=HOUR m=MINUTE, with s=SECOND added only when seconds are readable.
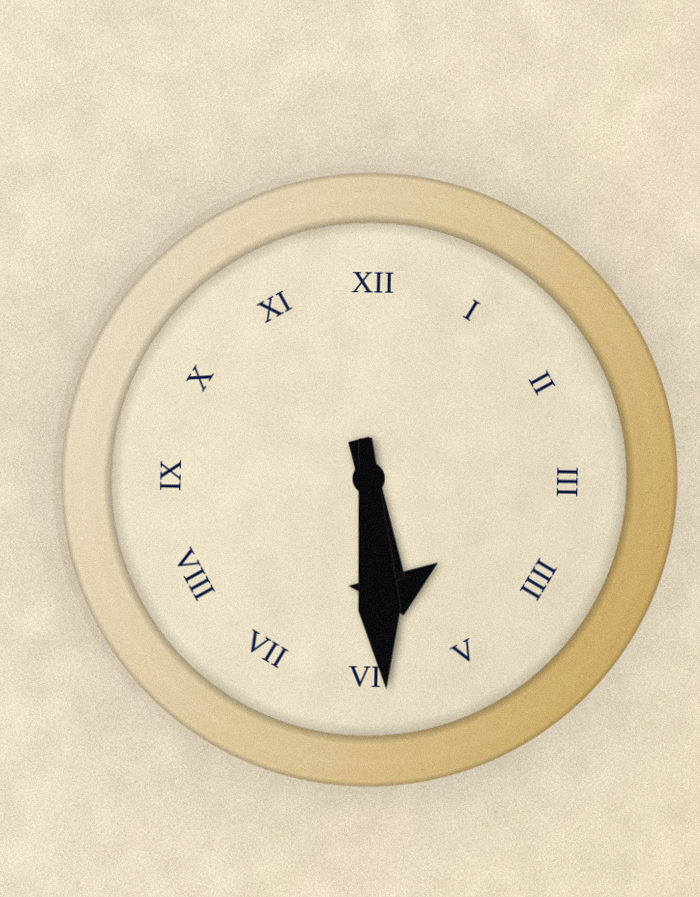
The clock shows h=5 m=29
